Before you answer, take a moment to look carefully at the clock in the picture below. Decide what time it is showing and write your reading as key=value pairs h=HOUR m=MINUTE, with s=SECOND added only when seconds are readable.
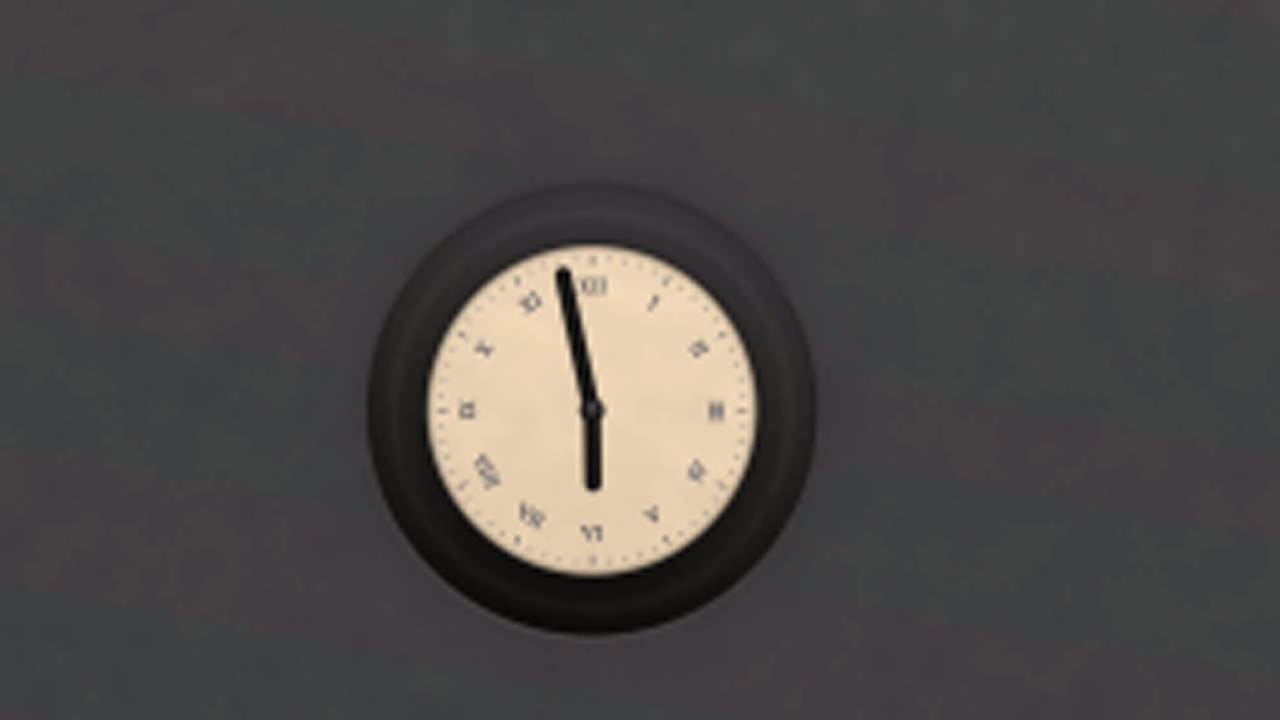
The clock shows h=5 m=58
